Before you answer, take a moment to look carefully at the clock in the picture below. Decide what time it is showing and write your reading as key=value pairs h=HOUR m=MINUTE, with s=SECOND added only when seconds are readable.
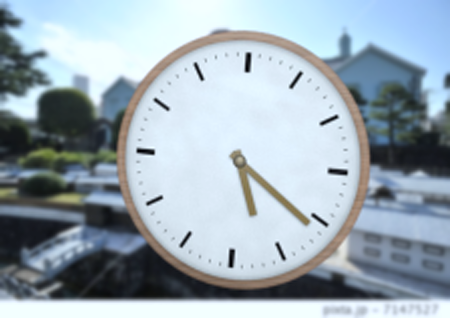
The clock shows h=5 m=21
